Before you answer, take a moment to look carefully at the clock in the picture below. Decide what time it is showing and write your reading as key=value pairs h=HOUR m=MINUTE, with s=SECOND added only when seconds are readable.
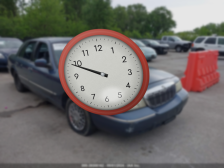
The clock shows h=9 m=49
